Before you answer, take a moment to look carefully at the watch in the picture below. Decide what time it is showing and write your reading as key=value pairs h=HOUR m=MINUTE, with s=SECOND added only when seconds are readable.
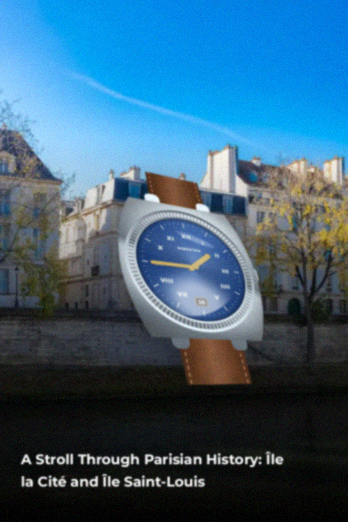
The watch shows h=1 m=45
